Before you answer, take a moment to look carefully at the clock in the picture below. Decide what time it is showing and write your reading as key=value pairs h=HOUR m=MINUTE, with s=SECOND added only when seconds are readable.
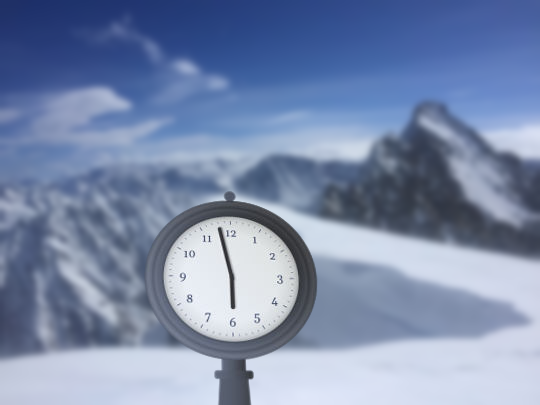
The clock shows h=5 m=58
